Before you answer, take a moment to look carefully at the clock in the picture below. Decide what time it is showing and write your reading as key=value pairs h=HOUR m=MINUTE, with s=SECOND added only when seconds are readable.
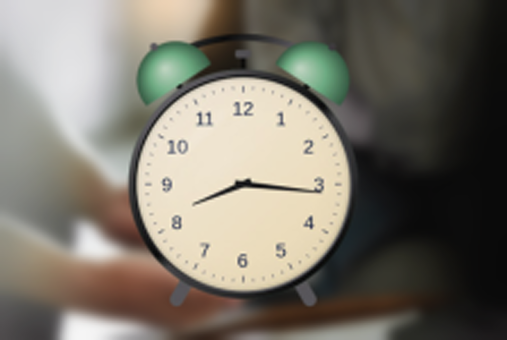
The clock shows h=8 m=16
